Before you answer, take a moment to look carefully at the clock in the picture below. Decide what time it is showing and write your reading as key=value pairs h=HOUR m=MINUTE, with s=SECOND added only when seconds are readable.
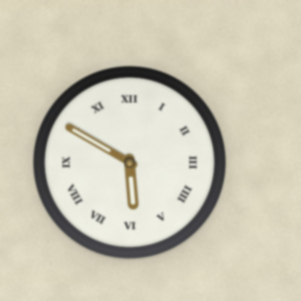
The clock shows h=5 m=50
